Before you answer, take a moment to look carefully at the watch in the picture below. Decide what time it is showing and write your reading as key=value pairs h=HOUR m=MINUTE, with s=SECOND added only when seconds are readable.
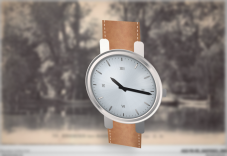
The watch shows h=10 m=16
